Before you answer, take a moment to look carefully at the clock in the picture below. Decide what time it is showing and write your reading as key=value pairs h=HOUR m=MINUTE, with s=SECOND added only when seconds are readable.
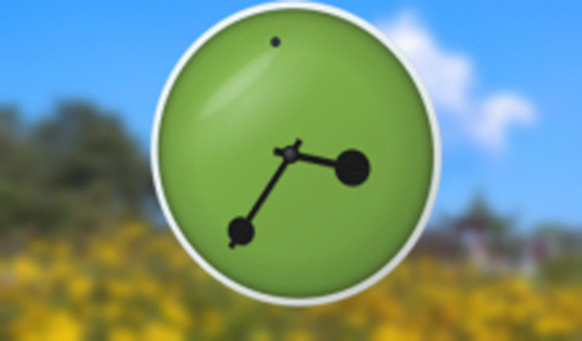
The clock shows h=3 m=37
